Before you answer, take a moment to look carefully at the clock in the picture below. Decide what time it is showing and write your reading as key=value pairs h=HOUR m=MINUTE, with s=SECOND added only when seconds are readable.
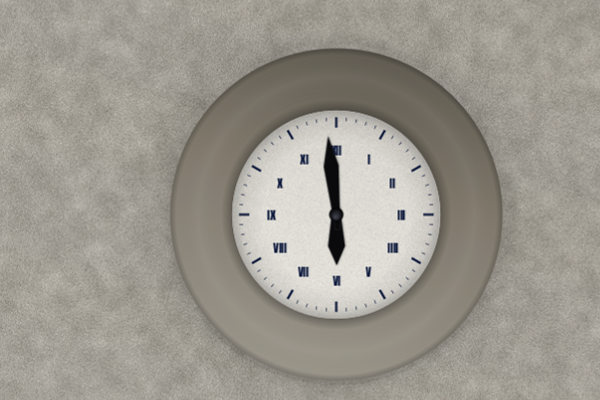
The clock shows h=5 m=59
